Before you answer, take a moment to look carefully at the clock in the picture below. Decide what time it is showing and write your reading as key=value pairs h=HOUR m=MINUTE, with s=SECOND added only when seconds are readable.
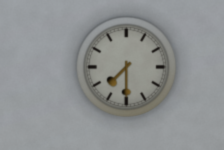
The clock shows h=7 m=30
